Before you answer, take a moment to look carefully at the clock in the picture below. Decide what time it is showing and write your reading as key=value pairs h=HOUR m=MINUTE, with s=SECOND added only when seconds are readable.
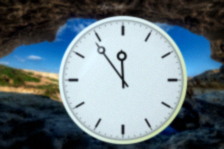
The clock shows h=11 m=54
